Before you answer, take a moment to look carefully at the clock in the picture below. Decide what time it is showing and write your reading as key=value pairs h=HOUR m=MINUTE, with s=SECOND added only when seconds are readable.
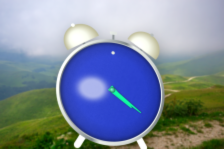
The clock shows h=4 m=21
